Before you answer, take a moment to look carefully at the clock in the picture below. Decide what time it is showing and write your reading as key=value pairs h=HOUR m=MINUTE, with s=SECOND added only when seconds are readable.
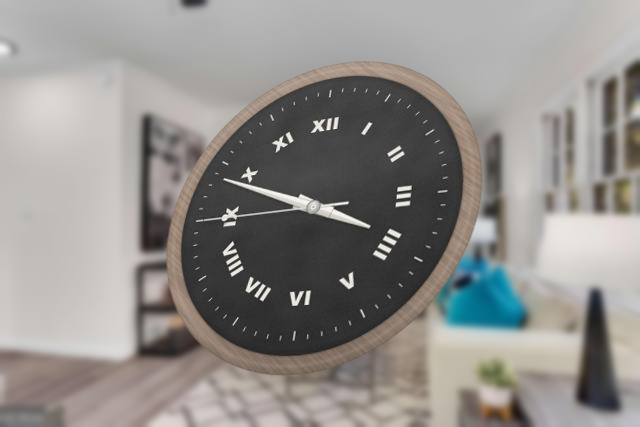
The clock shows h=3 m=48 s=45
